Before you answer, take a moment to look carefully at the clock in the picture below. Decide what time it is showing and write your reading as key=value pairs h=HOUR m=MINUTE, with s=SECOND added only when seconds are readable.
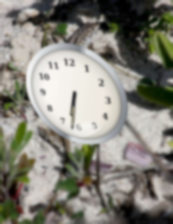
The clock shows h=6 m=32
